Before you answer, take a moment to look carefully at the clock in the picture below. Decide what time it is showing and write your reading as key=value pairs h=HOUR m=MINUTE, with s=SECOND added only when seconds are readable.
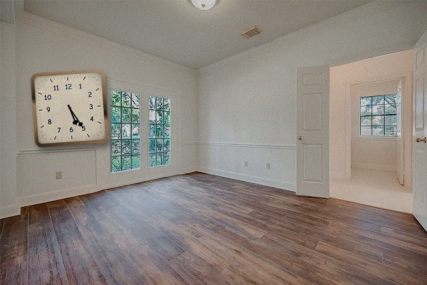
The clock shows h=5 m=25
